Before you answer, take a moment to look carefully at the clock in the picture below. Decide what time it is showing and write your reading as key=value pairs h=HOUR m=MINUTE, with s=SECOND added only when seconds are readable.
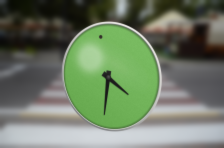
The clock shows h=4 m=33
